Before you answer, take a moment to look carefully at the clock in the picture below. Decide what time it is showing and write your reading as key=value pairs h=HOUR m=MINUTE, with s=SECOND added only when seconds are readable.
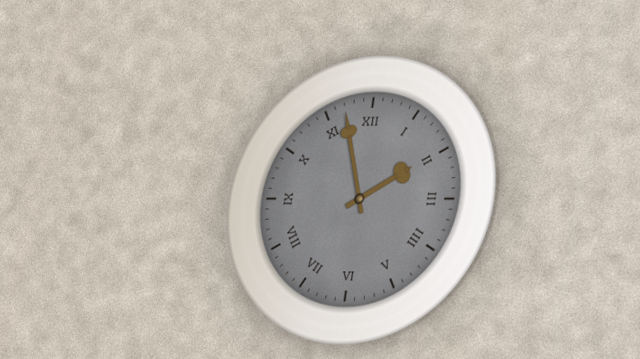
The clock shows h=1 m=57
